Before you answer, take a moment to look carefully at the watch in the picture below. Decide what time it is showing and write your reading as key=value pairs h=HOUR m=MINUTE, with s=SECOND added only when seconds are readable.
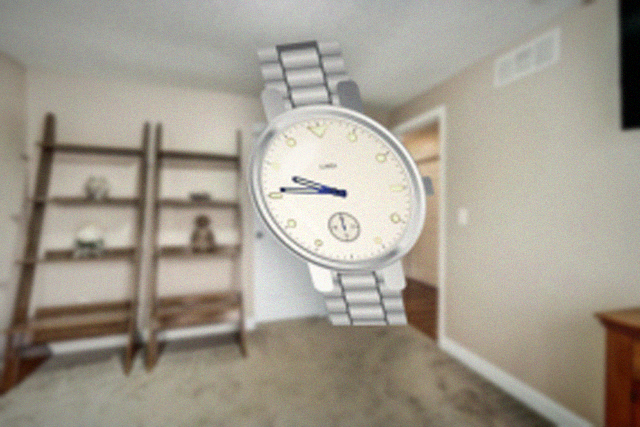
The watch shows h=9 m=46
